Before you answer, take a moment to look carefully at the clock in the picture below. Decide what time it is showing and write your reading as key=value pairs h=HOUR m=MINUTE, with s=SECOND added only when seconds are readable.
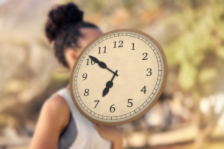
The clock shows h=6 m=51
